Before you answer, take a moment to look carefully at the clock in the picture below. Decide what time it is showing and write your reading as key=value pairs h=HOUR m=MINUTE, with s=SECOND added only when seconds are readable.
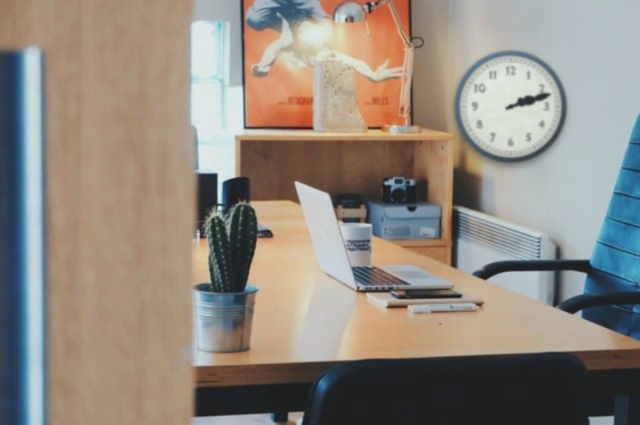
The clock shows h=2 m=12
